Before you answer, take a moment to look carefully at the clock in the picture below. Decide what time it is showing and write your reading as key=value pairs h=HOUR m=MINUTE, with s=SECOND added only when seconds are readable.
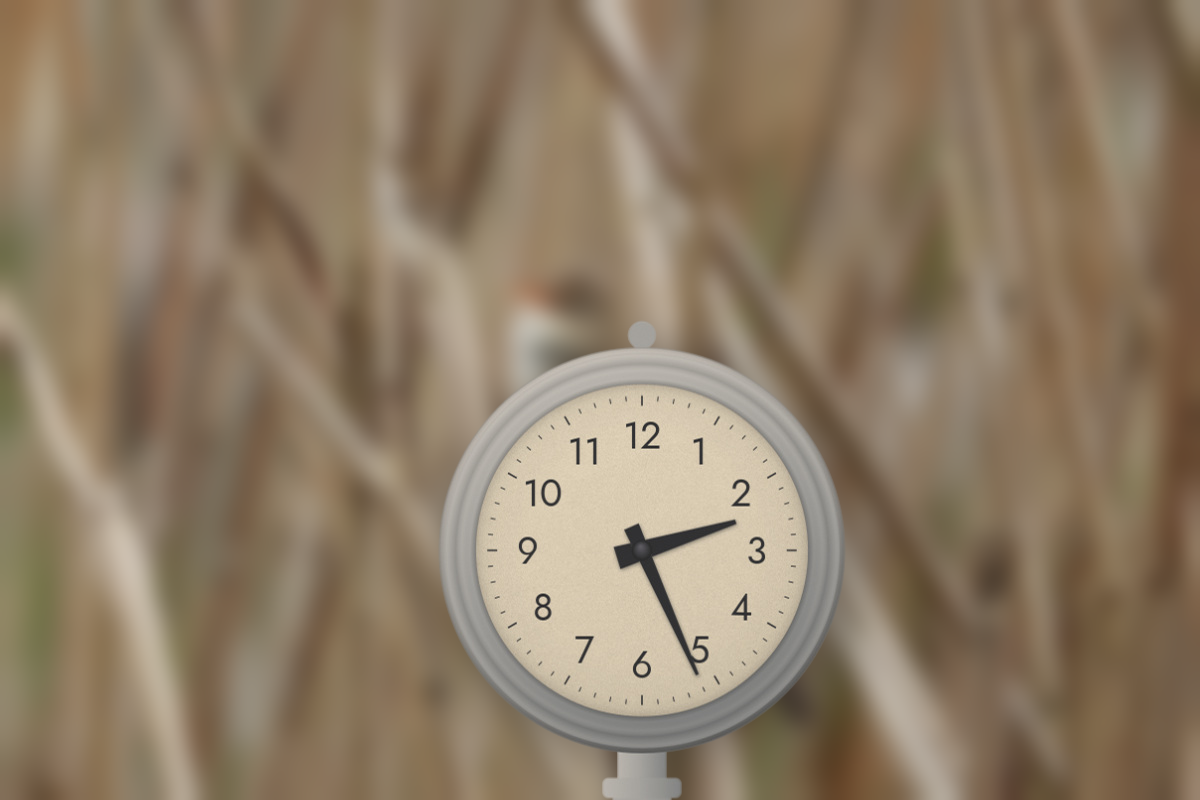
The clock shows h=2 m=26
